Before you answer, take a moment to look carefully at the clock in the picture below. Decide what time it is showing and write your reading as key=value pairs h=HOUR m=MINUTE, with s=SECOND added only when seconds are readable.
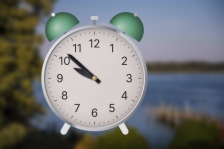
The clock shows h=9 m=52
